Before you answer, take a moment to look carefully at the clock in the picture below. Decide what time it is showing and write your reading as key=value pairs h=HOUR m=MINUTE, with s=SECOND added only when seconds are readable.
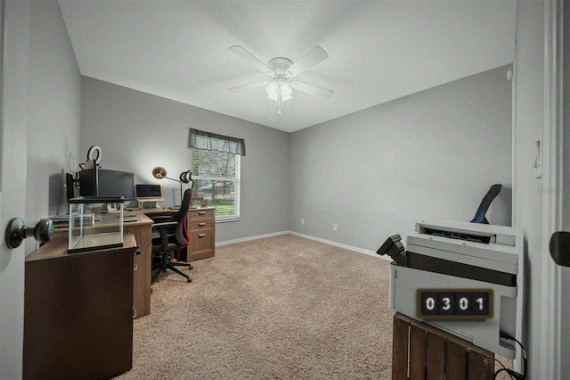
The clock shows h=3 m=1
